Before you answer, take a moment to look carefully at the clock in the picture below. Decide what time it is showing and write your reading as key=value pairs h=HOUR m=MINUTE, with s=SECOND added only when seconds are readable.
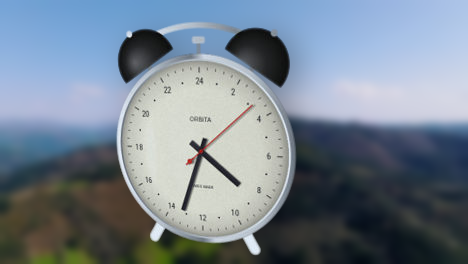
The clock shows h=8 m=33 s=8
